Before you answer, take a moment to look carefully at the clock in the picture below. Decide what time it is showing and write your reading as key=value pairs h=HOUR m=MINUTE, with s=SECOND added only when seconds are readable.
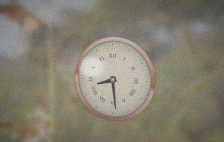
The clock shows h=8 m=29
